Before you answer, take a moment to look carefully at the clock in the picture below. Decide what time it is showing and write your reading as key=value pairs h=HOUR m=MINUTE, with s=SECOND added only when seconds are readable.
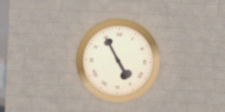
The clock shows h=4 m=55
